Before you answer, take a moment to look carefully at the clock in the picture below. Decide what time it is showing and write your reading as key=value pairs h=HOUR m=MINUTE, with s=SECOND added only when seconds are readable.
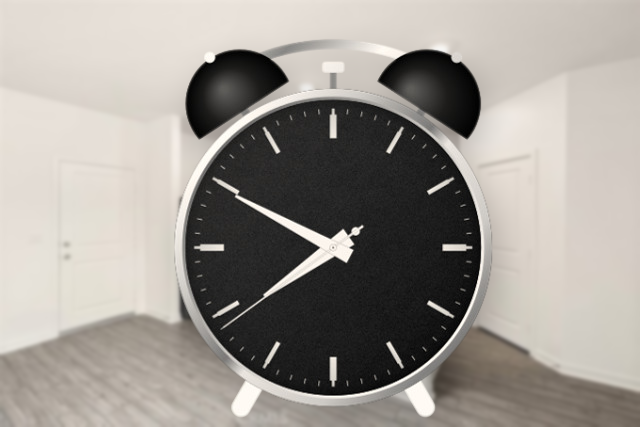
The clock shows h=7 m=49 s=39
